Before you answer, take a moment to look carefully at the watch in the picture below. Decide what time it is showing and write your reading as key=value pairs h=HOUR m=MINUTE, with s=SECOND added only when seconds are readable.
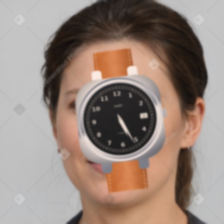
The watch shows h=5 m=26
